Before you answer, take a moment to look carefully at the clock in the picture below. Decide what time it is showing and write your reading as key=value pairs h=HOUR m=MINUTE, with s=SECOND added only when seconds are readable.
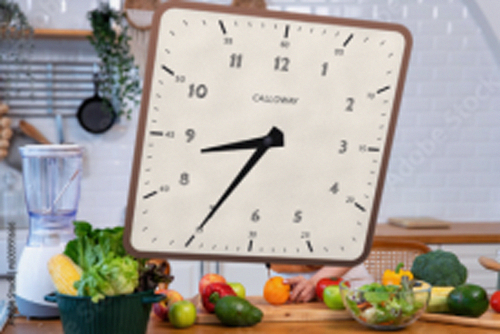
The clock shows h=8 m=35
